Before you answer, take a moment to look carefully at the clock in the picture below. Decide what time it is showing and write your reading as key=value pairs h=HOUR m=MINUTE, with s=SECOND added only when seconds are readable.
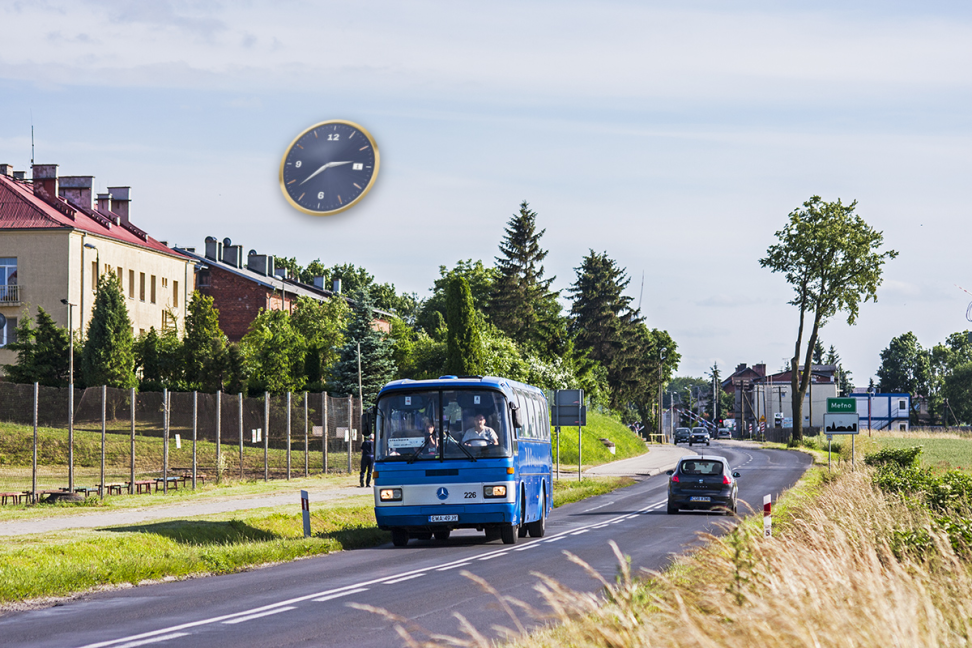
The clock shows h=2 m=38
